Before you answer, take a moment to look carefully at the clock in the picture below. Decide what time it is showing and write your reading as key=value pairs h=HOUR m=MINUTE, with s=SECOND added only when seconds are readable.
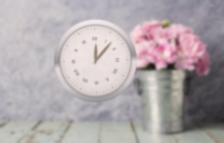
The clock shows h=12 m=7
